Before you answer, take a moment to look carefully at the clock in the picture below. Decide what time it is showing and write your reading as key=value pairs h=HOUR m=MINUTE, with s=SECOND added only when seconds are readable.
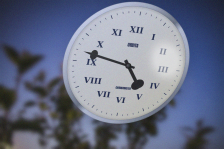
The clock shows h=4 m=47
